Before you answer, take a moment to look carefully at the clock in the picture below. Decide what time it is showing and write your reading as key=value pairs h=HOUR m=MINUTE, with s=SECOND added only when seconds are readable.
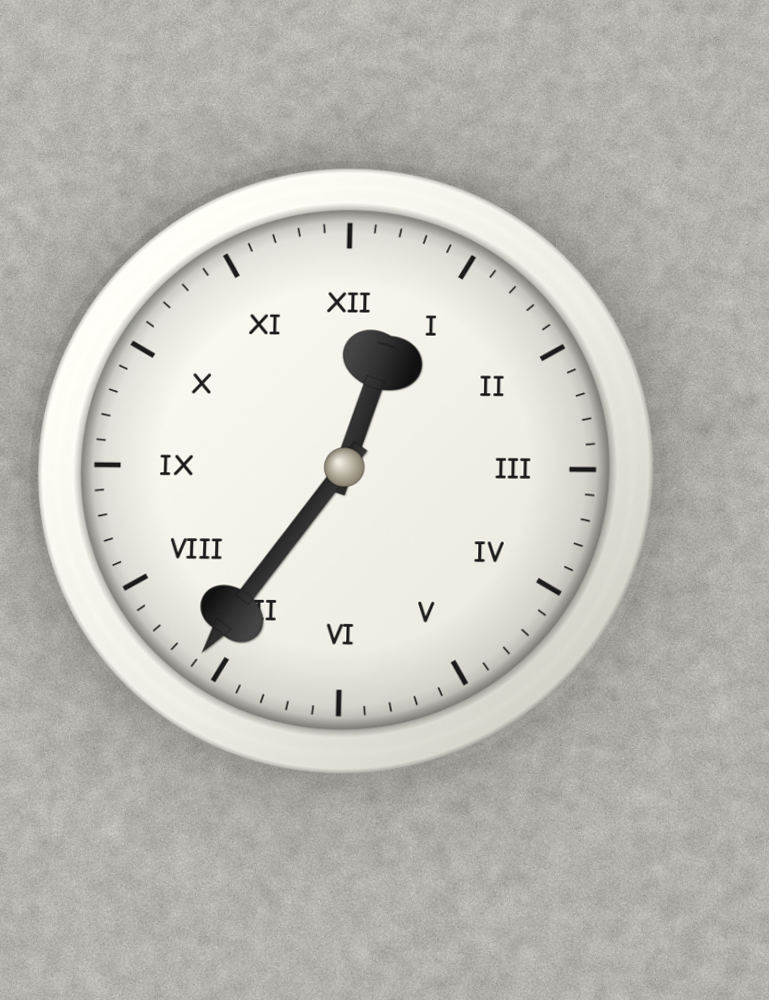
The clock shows h=12 m=36
